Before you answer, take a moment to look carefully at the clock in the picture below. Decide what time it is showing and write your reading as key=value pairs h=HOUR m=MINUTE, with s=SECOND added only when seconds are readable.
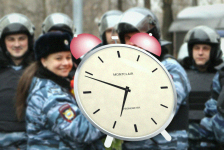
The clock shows h=6 m=49
